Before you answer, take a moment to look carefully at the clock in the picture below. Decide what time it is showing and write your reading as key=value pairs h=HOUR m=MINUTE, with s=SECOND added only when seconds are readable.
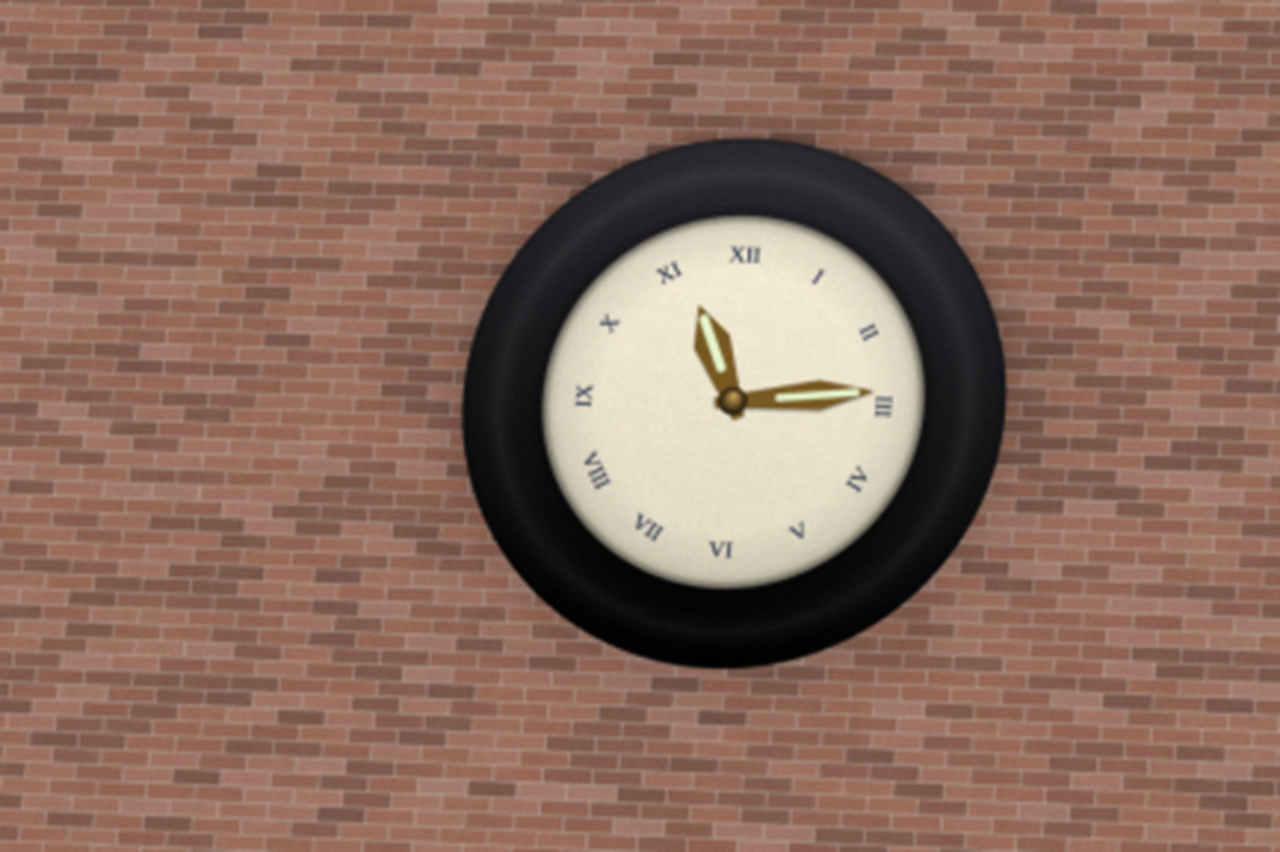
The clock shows h=11 m=14
